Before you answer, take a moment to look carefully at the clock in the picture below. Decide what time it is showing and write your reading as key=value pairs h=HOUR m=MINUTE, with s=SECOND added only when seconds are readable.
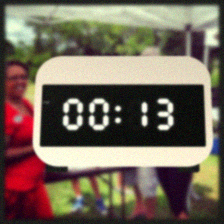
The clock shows h=0 m=13
